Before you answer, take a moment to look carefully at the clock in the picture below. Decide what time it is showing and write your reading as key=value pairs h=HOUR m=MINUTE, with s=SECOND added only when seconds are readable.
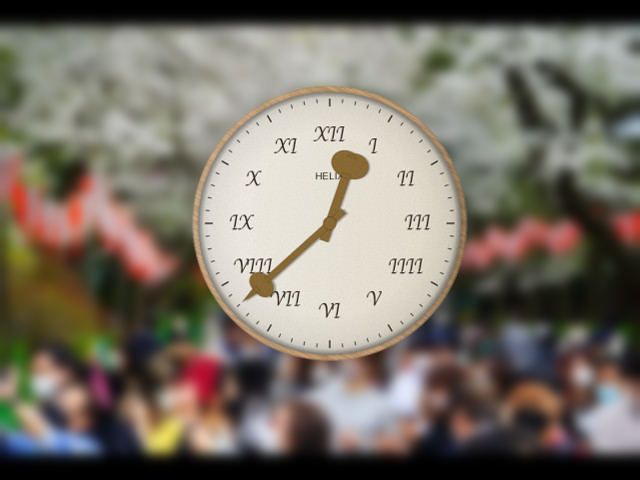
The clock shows h=12 m=38
